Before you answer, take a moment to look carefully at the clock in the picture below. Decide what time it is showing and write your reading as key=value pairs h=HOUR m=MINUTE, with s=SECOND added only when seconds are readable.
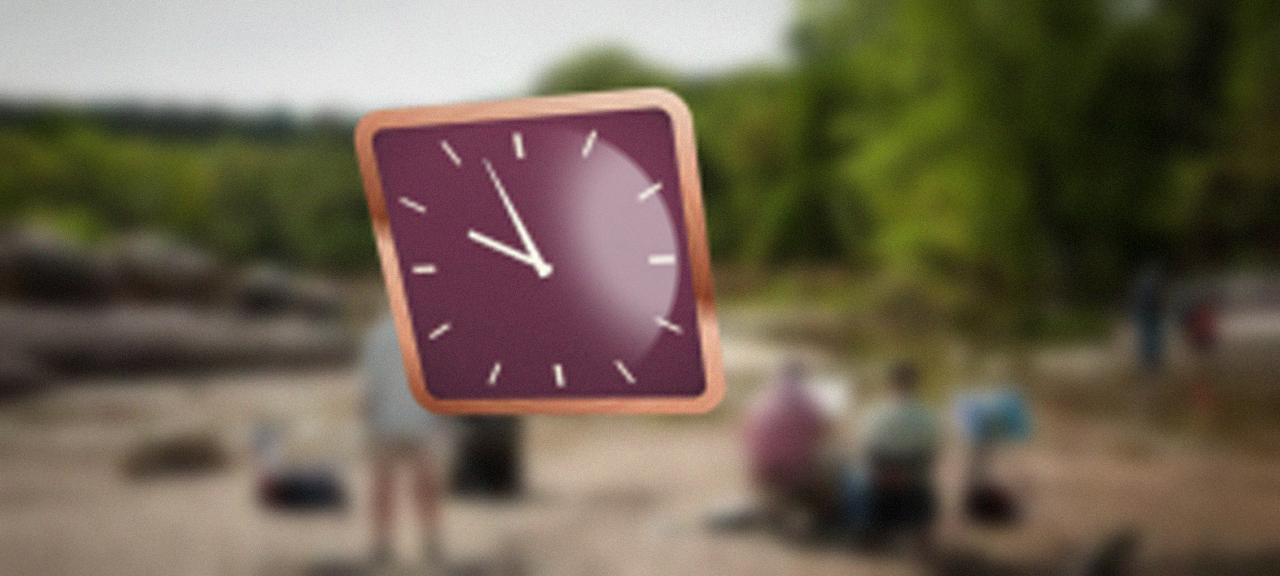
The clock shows h=9 m=57
